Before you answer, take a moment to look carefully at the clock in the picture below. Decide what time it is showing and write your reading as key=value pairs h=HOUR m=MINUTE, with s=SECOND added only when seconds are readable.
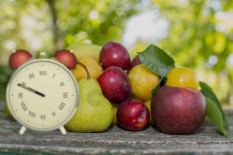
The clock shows h=9 m=49
